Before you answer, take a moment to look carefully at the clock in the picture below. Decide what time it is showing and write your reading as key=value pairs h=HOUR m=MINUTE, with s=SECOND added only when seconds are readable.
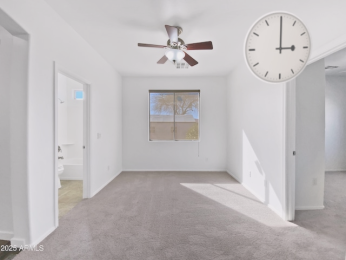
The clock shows h=3 m=0
